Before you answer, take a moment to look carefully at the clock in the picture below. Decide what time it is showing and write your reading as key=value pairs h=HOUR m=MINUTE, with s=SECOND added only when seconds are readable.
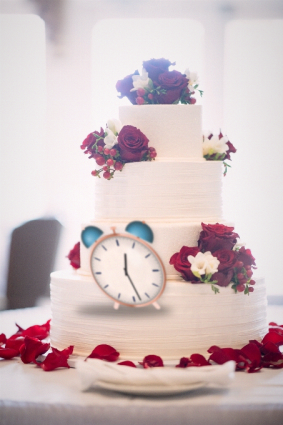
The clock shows h=12 m=28
